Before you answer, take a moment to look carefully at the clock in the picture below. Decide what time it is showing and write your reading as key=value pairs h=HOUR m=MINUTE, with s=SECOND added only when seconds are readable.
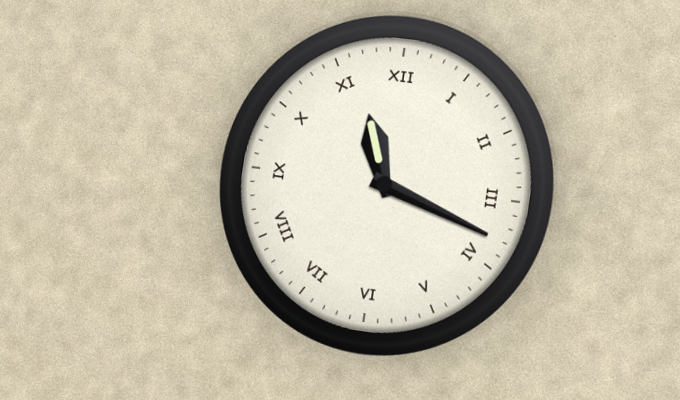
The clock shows h=11 m=18
